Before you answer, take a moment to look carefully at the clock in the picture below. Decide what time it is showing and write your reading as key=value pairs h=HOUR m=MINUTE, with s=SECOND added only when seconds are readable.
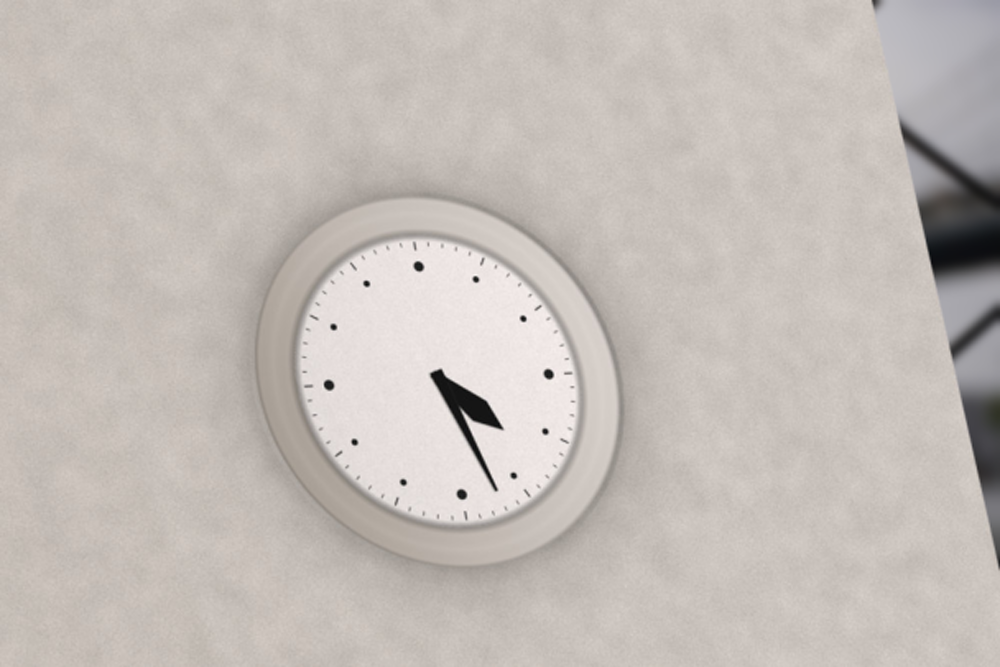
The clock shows h=4 m=27
